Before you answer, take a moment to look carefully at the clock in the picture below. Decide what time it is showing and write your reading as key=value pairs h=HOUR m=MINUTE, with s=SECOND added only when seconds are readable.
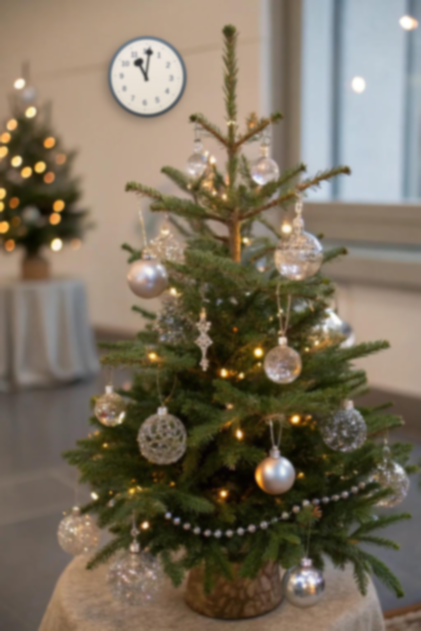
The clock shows h=11 m=1
